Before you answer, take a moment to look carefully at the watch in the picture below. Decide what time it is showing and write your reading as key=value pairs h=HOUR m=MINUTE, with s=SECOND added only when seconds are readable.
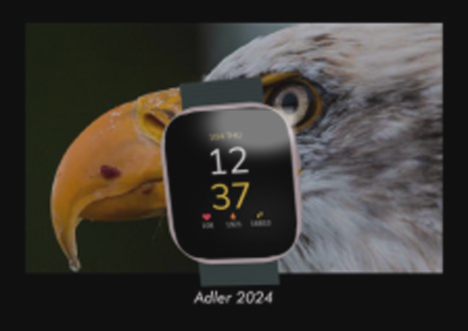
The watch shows h=12 m=37
